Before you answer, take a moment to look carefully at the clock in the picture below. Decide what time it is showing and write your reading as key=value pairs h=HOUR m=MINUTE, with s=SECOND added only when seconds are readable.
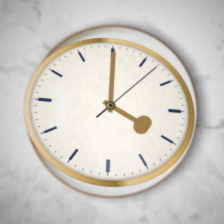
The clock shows h=4 m=0 s=7
